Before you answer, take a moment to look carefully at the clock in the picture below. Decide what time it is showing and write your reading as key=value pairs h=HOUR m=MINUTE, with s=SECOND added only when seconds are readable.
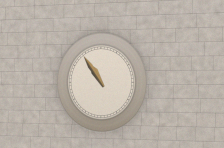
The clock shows h=10 m=54
